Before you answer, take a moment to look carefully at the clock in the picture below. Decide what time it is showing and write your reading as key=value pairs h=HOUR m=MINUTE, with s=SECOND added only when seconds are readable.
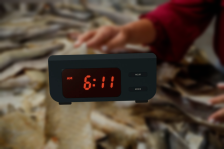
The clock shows h=6 m=11
